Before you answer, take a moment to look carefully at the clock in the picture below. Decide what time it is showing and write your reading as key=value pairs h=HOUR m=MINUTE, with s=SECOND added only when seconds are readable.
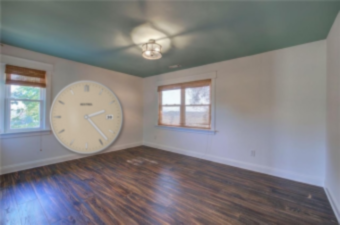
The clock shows h=2 m=23
